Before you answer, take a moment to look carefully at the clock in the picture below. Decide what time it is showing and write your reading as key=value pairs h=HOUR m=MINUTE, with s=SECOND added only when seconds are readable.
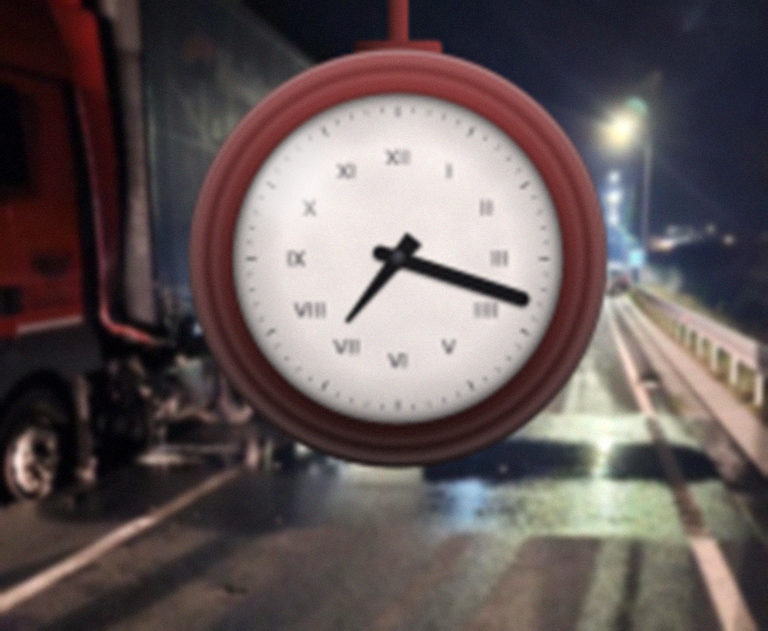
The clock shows h=7 m=18
